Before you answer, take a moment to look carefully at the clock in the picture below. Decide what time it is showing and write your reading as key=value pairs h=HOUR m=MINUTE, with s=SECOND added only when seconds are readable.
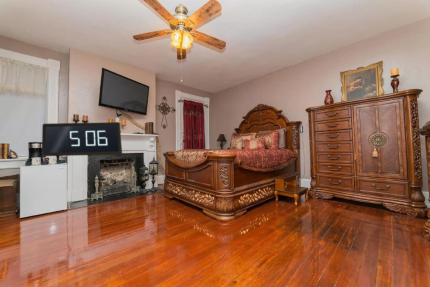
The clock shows h=5 m=6
